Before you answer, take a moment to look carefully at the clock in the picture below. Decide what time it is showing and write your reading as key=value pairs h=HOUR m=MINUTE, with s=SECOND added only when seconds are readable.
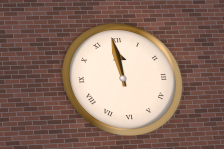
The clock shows h=11 m=59
